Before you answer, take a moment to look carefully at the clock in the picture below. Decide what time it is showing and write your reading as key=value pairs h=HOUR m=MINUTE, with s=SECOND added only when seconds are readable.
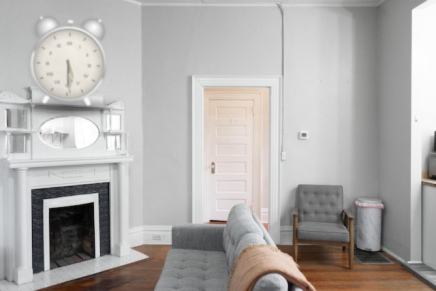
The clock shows h=5 m=29
